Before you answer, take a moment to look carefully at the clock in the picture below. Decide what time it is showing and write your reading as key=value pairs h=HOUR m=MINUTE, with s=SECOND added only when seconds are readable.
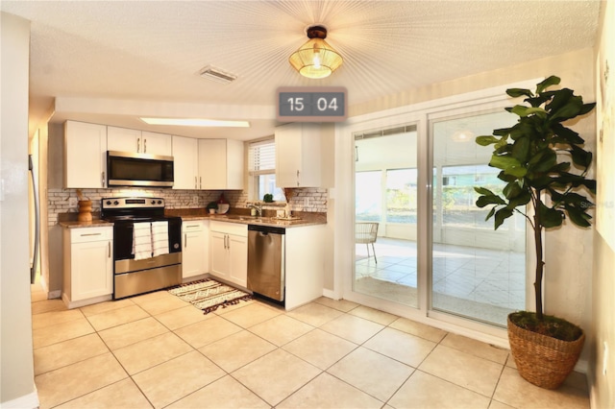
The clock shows h=15 m=4
